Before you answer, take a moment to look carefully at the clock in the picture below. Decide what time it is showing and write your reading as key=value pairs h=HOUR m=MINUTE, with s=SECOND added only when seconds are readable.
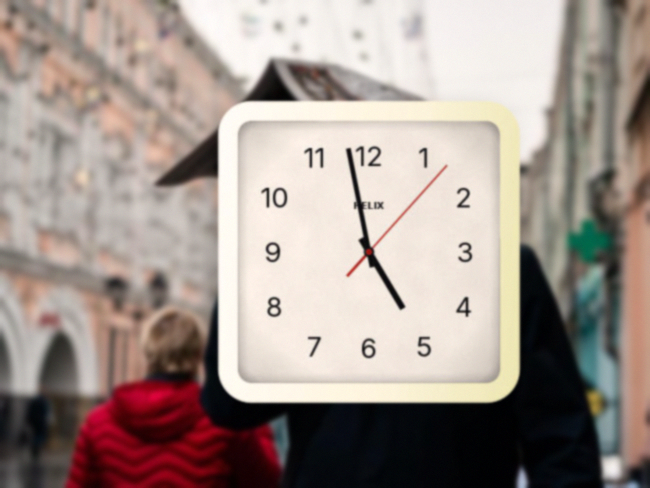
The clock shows h=4 m=58 s=7
